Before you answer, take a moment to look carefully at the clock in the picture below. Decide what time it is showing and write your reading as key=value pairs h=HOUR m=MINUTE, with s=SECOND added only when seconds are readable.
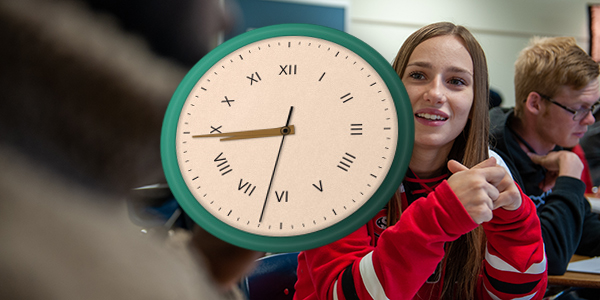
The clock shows h=8 m=44 s=32
